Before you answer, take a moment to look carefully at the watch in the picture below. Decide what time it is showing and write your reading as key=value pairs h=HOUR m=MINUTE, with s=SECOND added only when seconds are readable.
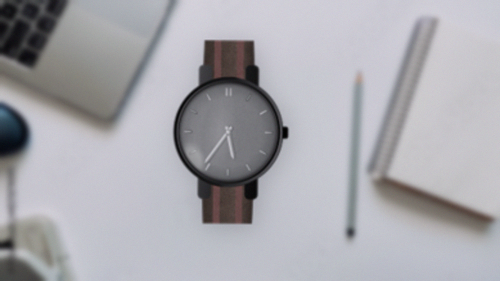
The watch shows h=5 m=36
